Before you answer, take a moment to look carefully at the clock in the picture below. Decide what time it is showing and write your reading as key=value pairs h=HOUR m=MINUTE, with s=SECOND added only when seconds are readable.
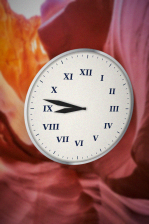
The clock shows h=8 m=47
